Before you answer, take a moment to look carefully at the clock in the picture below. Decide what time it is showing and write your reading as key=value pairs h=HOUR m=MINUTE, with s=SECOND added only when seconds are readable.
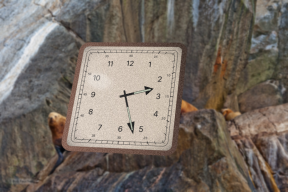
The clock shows h=2 m=27
